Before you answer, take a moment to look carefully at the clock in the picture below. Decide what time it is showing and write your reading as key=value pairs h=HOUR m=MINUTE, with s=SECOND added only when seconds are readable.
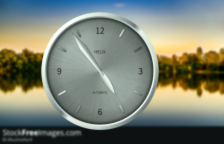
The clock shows h=4 m=54
